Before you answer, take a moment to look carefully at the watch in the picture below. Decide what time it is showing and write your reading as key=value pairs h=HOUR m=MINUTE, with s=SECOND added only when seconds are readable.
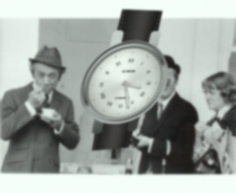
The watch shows h=3 m=27
